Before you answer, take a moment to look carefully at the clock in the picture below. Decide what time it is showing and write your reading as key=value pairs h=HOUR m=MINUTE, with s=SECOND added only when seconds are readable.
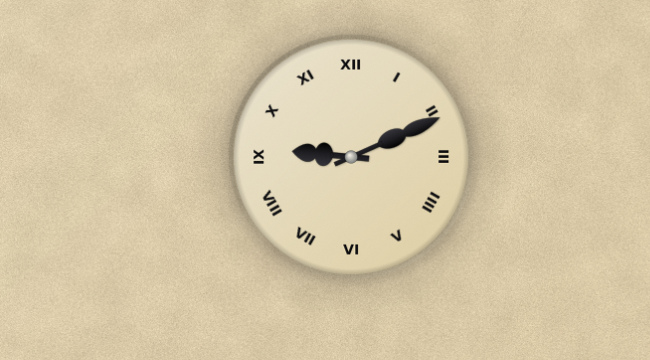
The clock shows h=9 m=11
